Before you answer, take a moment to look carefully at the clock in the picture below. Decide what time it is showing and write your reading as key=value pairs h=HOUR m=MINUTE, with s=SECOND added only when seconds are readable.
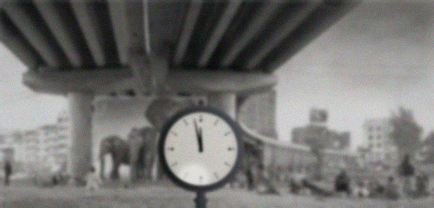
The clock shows h=11 m=58
